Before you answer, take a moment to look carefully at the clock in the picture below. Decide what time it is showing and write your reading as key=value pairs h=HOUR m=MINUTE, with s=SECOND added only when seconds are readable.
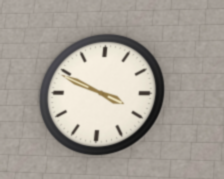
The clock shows h=3 m=49
